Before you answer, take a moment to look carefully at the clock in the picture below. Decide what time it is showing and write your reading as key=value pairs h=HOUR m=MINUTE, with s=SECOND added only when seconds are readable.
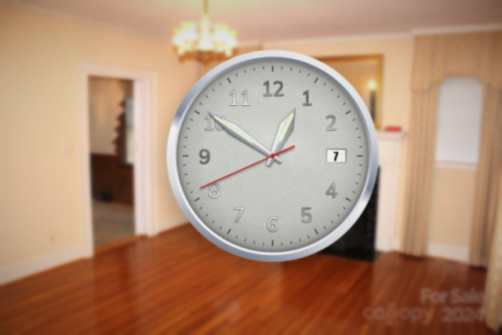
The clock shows h=12 m=50 s=41
